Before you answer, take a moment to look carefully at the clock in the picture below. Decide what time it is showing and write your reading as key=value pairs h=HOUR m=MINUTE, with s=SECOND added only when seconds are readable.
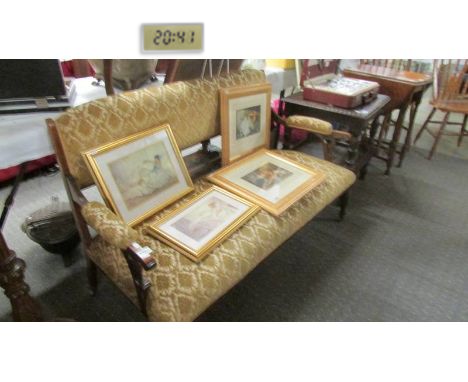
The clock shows h=20 m=41
